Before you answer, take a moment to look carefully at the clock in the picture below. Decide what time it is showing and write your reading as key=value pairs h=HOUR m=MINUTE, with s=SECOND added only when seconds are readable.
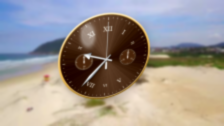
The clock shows h=9 m=37
